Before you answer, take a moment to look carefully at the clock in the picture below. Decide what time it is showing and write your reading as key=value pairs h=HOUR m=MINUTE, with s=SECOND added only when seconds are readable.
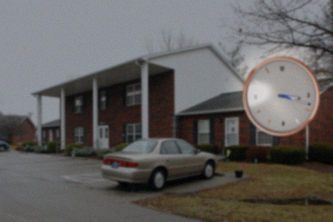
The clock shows h=3 m=18
